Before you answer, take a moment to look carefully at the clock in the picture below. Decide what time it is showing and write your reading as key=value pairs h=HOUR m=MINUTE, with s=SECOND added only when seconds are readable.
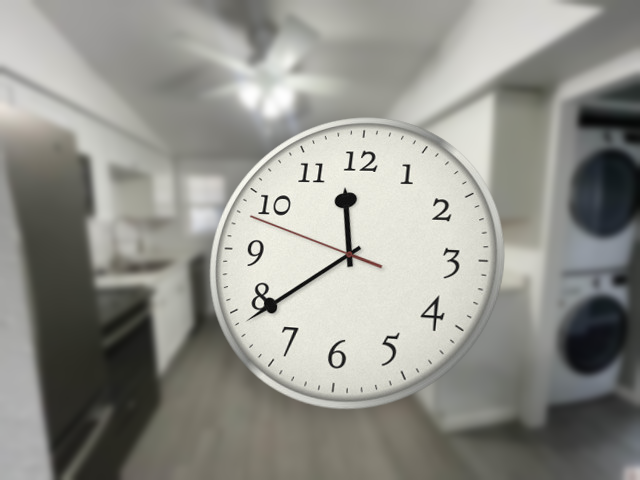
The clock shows h=11 m=38 s=48
